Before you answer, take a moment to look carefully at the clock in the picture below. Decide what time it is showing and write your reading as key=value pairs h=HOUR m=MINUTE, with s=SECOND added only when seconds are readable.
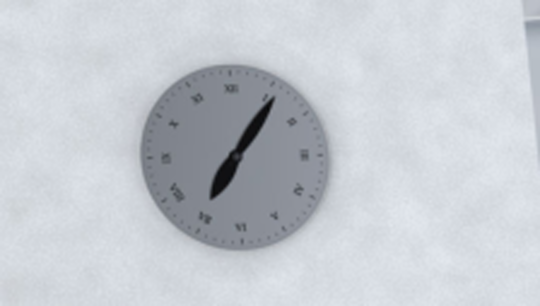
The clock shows h=7 m=6
